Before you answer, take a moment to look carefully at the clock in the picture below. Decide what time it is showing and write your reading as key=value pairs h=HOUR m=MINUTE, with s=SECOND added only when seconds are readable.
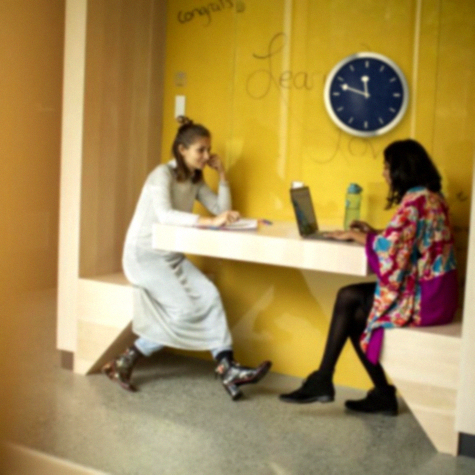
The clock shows h=11 m=48
